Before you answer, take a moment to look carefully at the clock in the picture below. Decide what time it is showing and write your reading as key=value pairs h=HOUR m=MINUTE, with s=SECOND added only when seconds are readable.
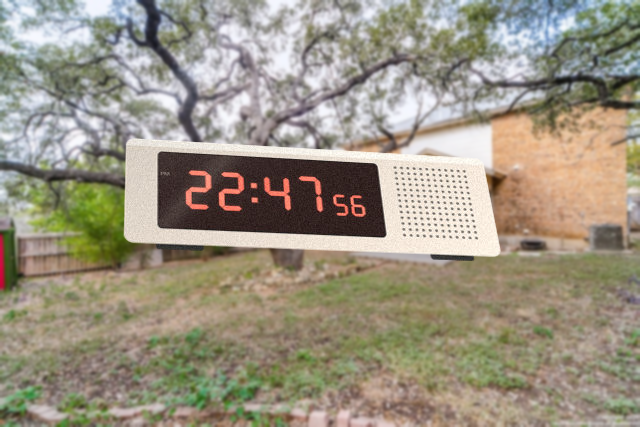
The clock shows h=22 m=47 s=56
